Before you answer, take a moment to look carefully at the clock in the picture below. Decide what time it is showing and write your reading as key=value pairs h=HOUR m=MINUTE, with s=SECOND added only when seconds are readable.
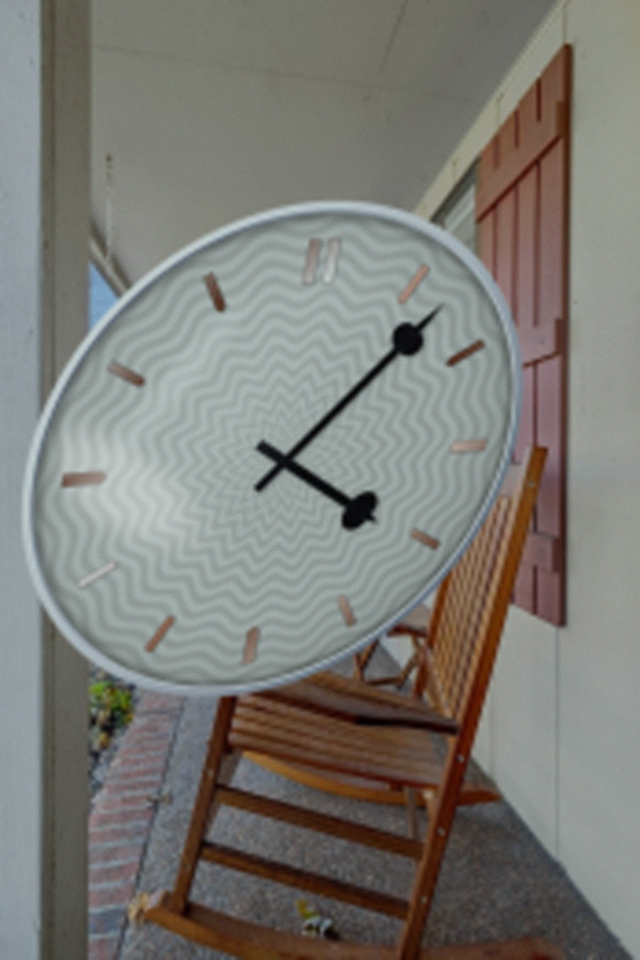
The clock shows h=4 m=7
